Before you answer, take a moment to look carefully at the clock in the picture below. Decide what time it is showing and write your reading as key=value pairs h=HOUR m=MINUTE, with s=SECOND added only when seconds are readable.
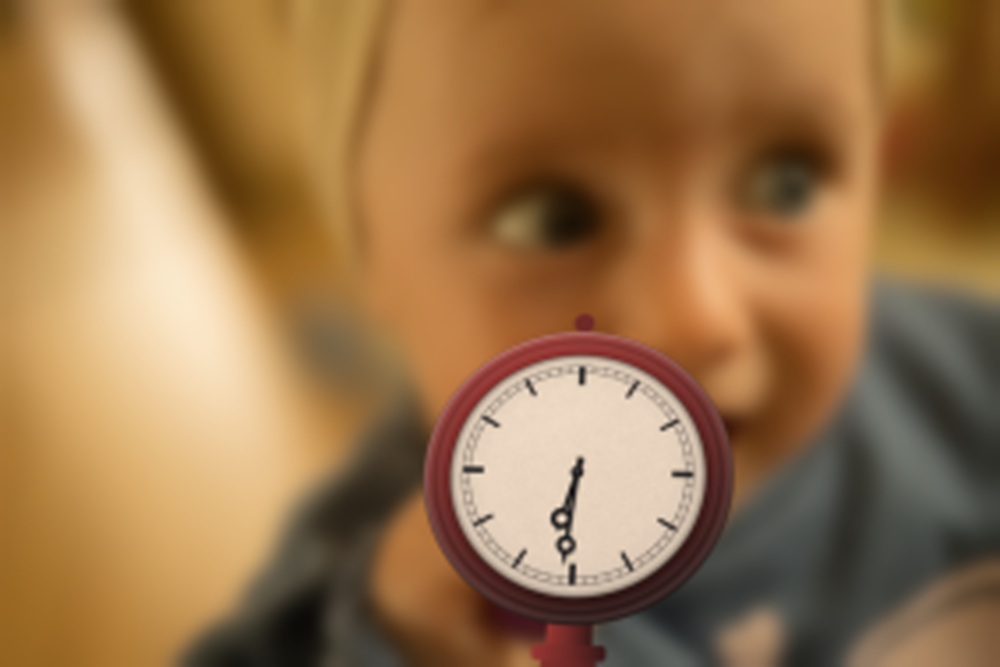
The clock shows h=6 m=31
